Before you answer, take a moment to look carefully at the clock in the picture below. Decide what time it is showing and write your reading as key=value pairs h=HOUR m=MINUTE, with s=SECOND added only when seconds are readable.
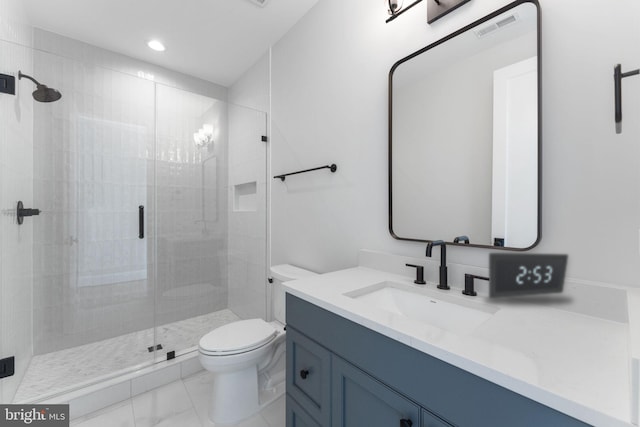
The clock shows h=2 m=53
